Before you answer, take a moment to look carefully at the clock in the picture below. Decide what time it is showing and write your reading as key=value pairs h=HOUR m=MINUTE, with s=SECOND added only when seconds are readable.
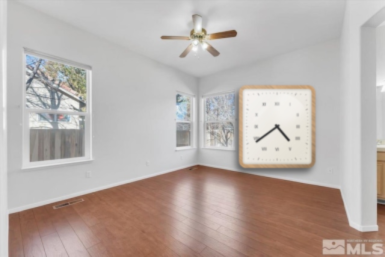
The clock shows h=4 m=39
